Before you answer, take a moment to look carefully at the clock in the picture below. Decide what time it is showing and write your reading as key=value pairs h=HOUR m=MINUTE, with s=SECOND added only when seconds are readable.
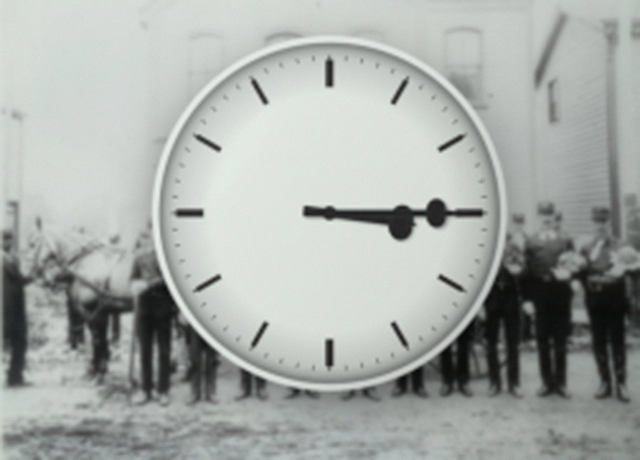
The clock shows h=3 m=15
